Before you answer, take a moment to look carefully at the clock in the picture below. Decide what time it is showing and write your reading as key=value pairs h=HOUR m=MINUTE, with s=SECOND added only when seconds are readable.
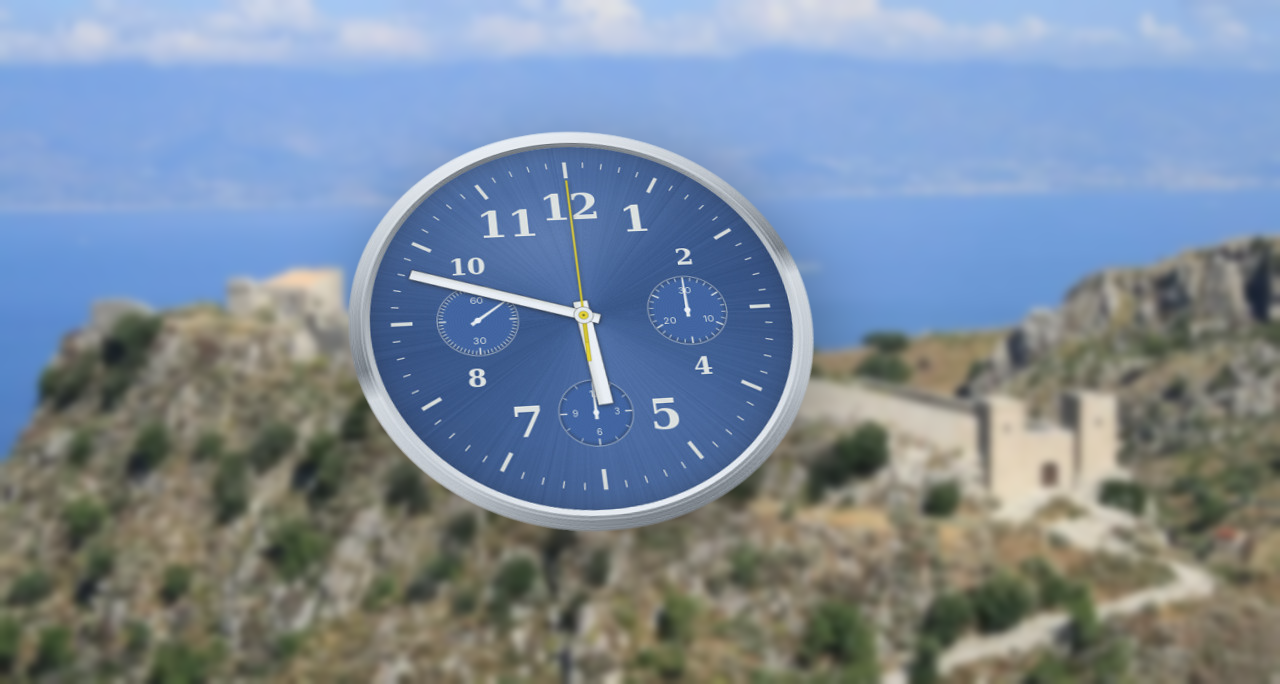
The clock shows h=5 m=48 s=9
